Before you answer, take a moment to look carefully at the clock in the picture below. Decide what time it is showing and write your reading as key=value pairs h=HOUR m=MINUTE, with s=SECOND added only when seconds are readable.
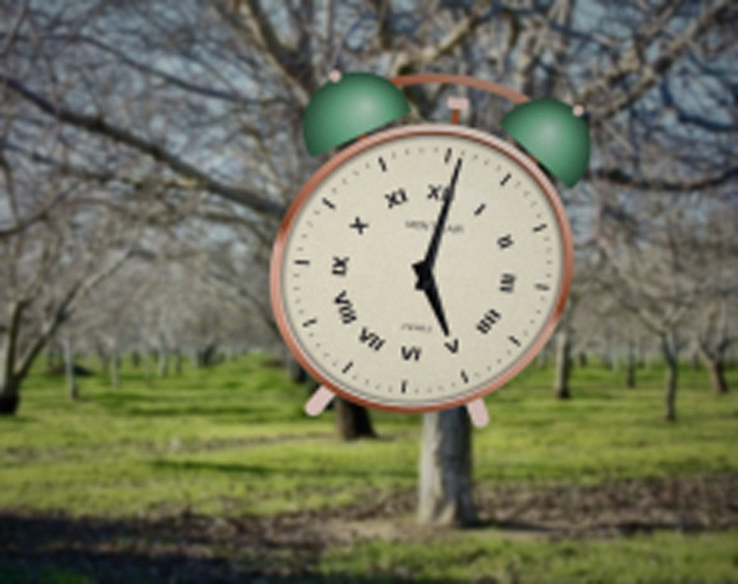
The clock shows h=5 m=1
